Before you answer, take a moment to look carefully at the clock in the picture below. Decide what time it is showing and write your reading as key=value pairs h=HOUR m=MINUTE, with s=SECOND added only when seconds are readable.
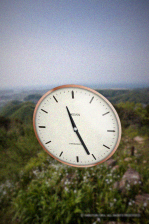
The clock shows h=11 m=26
